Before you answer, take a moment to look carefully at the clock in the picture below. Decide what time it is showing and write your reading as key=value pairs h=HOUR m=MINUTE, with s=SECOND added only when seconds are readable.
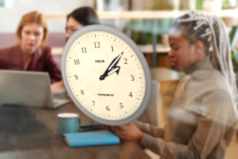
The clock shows h=2 m=8
